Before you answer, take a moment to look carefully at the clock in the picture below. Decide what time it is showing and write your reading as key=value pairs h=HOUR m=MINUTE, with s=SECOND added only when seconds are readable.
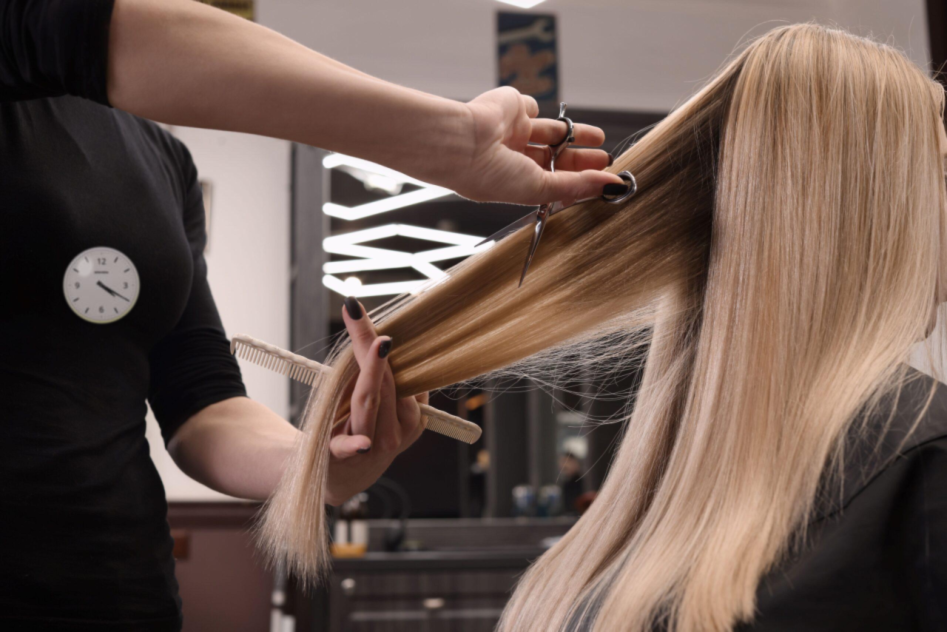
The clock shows h=4 m=20
